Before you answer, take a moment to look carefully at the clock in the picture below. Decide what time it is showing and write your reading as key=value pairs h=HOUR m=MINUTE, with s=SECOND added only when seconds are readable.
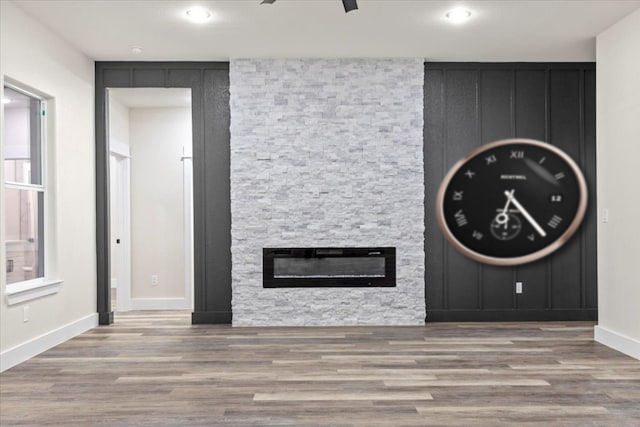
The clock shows h=6 m=23
